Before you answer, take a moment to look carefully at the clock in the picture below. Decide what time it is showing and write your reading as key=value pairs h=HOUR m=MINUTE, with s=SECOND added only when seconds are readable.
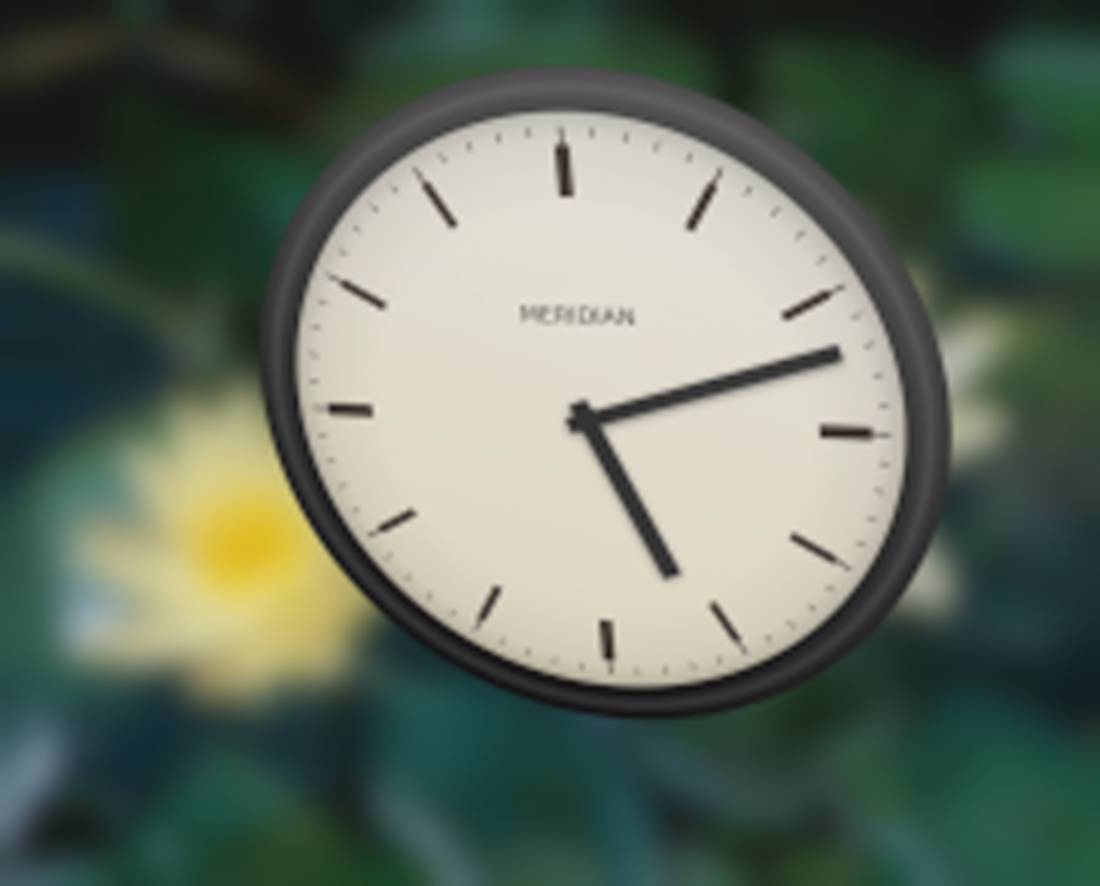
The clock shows h=5 m=12
